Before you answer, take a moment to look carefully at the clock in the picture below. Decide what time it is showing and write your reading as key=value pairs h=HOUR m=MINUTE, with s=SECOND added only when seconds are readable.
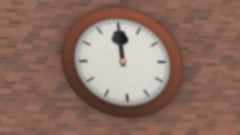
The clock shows h=12 m=0
